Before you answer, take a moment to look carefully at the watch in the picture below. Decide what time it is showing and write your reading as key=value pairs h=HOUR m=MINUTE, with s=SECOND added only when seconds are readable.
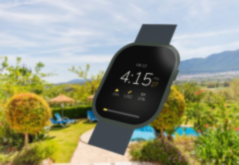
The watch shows h=4 m=15
